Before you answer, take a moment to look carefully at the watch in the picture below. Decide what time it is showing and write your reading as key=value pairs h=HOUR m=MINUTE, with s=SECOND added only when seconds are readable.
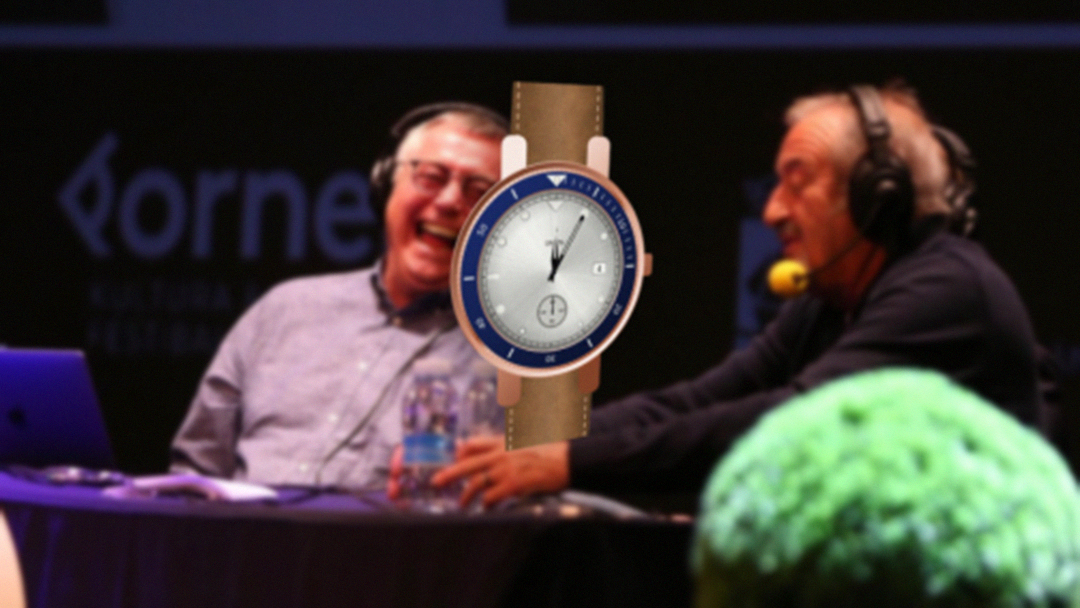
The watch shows h=12 m=5
